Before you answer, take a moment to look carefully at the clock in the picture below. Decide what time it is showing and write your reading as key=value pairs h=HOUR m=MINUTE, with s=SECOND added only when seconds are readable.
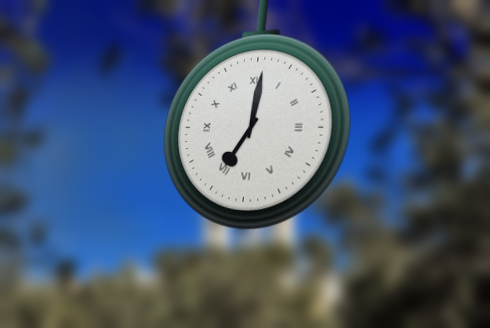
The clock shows h=7 m=1
